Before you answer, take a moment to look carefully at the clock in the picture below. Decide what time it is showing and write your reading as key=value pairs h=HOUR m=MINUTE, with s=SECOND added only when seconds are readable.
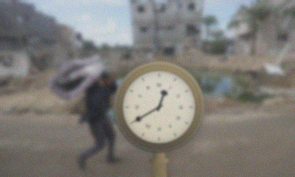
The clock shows h=12 m=40
